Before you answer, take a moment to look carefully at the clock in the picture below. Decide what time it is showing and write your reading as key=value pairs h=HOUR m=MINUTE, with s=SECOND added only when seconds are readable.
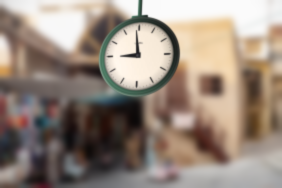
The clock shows h=8 m=59
